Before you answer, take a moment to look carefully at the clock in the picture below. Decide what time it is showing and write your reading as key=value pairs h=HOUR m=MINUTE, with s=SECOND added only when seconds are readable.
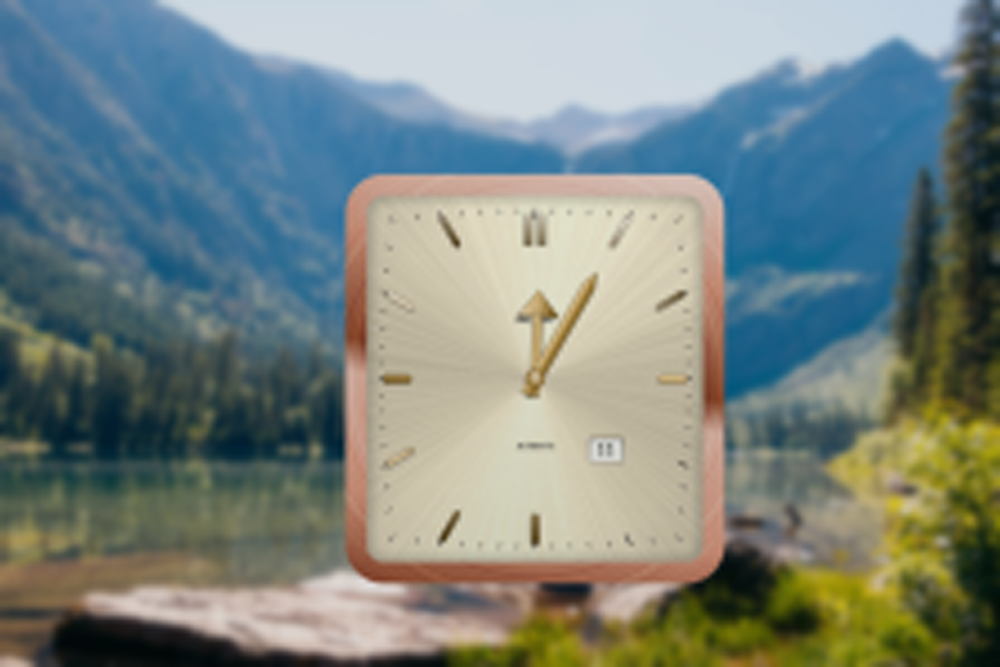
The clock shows h=12 m=5
